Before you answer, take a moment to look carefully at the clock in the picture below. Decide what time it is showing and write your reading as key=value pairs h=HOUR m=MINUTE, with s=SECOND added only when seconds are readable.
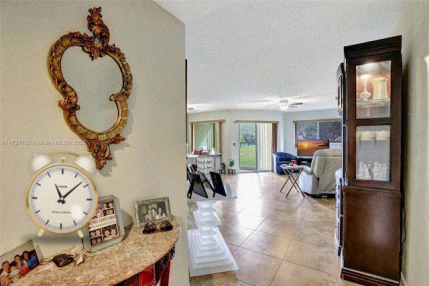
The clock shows h=11 m=8
